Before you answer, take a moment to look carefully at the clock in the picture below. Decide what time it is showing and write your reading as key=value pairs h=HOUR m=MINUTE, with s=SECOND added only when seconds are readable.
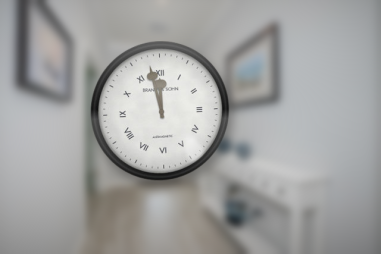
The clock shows h=11 m=58
